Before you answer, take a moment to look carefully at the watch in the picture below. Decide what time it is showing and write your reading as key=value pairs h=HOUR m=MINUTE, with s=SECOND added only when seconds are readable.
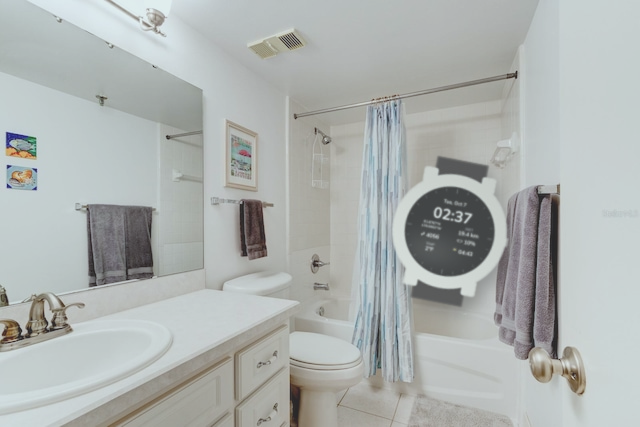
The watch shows h=2 m=37
